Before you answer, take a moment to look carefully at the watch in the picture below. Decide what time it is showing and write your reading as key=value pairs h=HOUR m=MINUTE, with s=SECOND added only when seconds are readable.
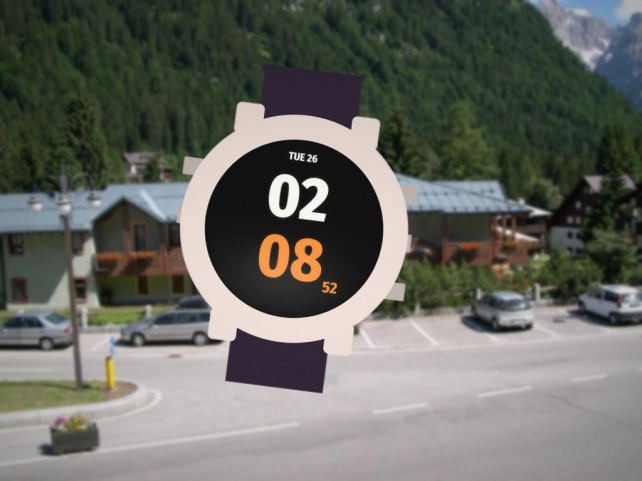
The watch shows h=2 m=8 s=52
